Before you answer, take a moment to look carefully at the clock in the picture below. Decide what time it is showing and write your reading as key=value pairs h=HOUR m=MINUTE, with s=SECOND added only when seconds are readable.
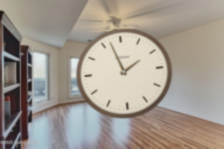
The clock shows h=1 m=57
